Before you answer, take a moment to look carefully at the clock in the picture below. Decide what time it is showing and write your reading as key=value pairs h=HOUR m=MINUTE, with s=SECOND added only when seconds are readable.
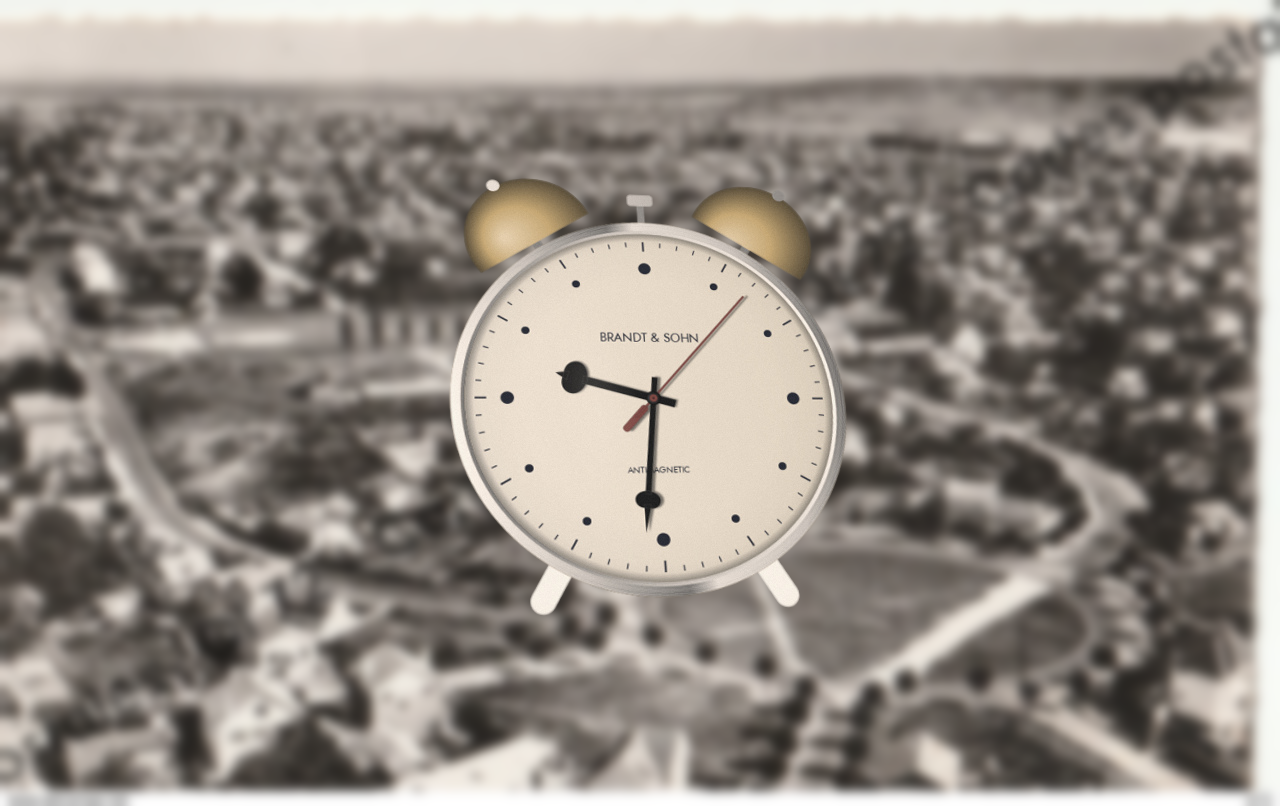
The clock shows h=9 m=31 s=7
